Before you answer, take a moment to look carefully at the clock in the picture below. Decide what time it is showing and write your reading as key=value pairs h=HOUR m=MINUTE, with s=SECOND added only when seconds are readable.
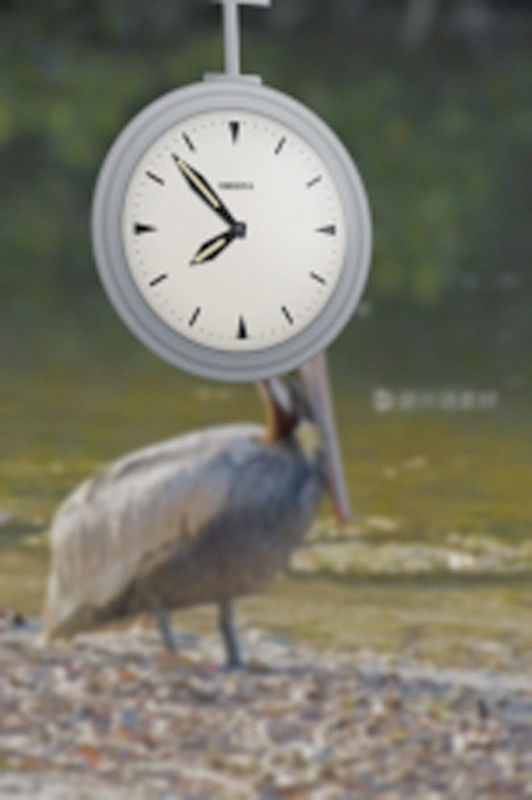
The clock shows h=7 m=53
